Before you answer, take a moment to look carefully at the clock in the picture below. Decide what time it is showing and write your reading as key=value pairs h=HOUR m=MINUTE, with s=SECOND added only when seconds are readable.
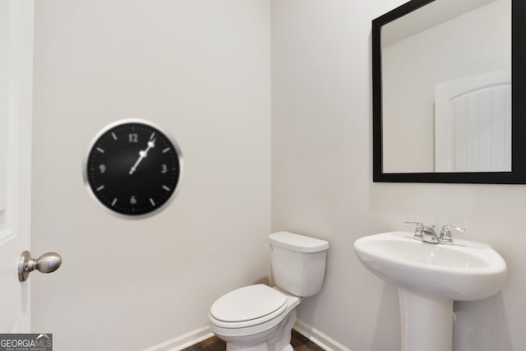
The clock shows h=1 m=6
